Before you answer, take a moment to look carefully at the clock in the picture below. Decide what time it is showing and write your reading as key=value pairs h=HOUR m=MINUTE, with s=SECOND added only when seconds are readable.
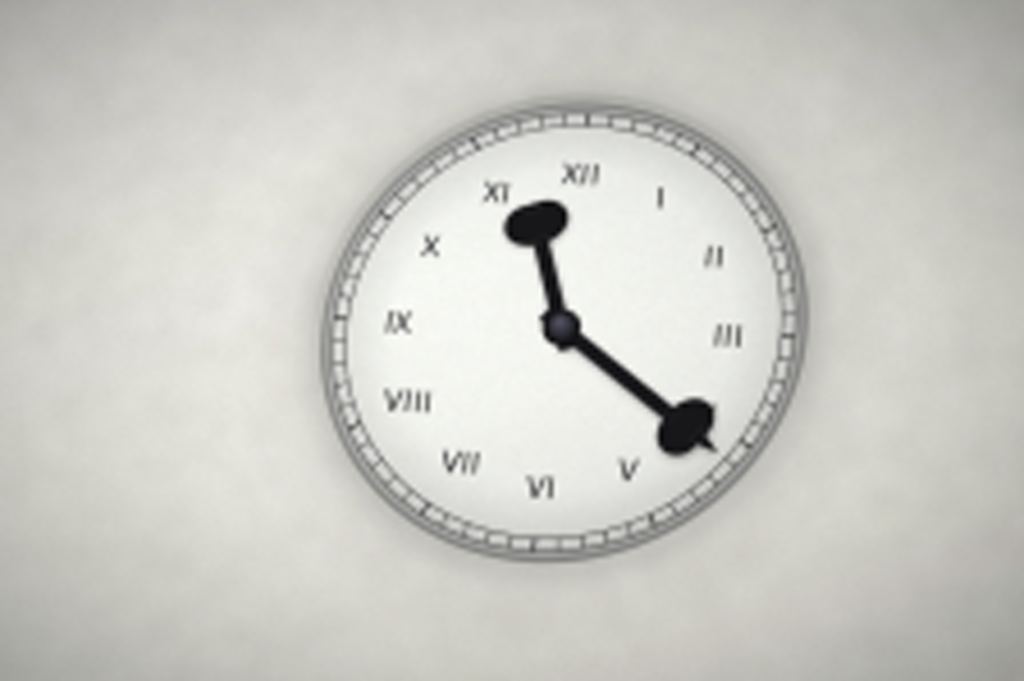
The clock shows h=11 m=21
